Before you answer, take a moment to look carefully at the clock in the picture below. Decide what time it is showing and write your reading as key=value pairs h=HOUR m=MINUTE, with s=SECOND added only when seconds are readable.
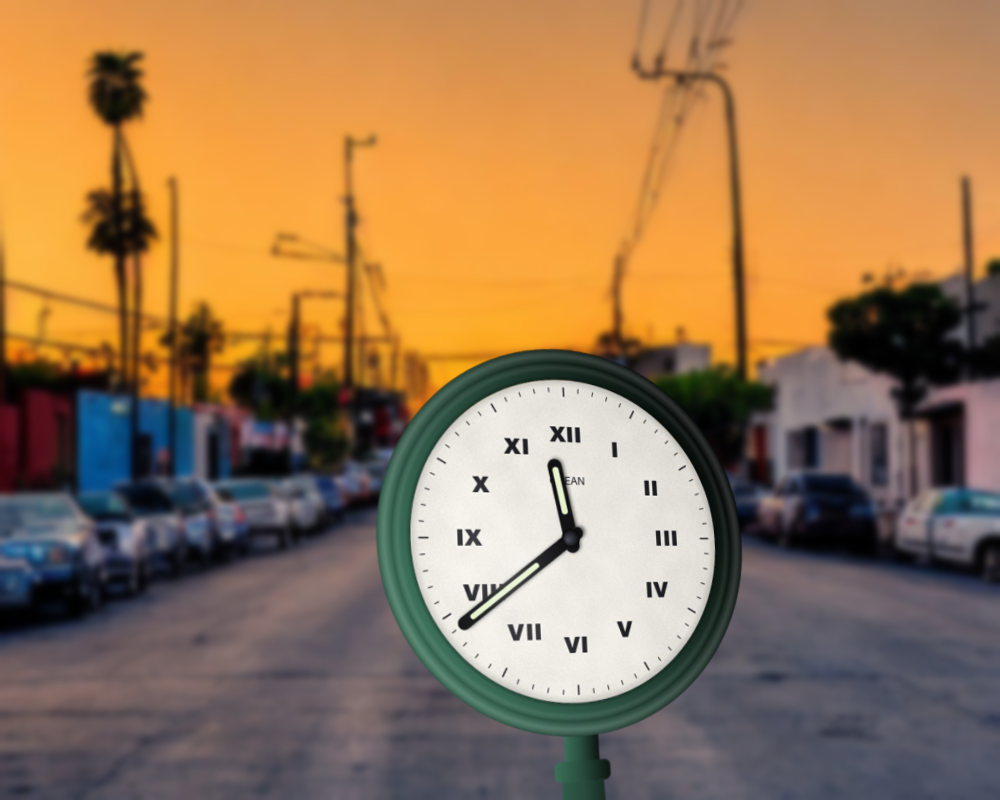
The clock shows h=11 m=39
